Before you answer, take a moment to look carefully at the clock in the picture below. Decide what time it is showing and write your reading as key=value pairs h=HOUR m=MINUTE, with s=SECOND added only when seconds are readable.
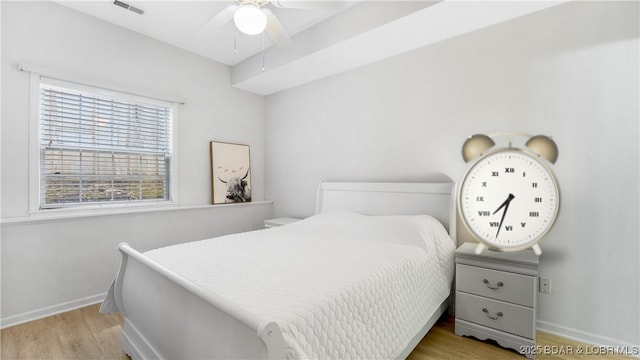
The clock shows h=7 m=33
